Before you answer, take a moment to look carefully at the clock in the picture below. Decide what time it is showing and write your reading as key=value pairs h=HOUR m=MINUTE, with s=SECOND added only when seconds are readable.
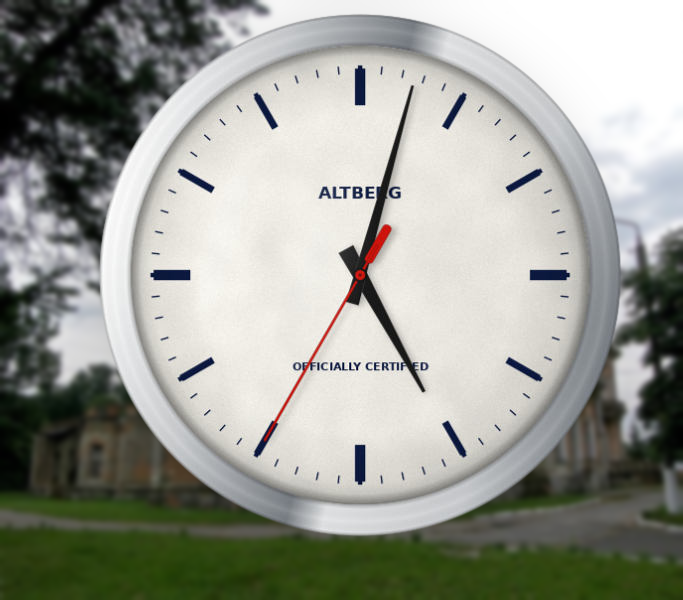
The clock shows h=5 m=2 s=35
